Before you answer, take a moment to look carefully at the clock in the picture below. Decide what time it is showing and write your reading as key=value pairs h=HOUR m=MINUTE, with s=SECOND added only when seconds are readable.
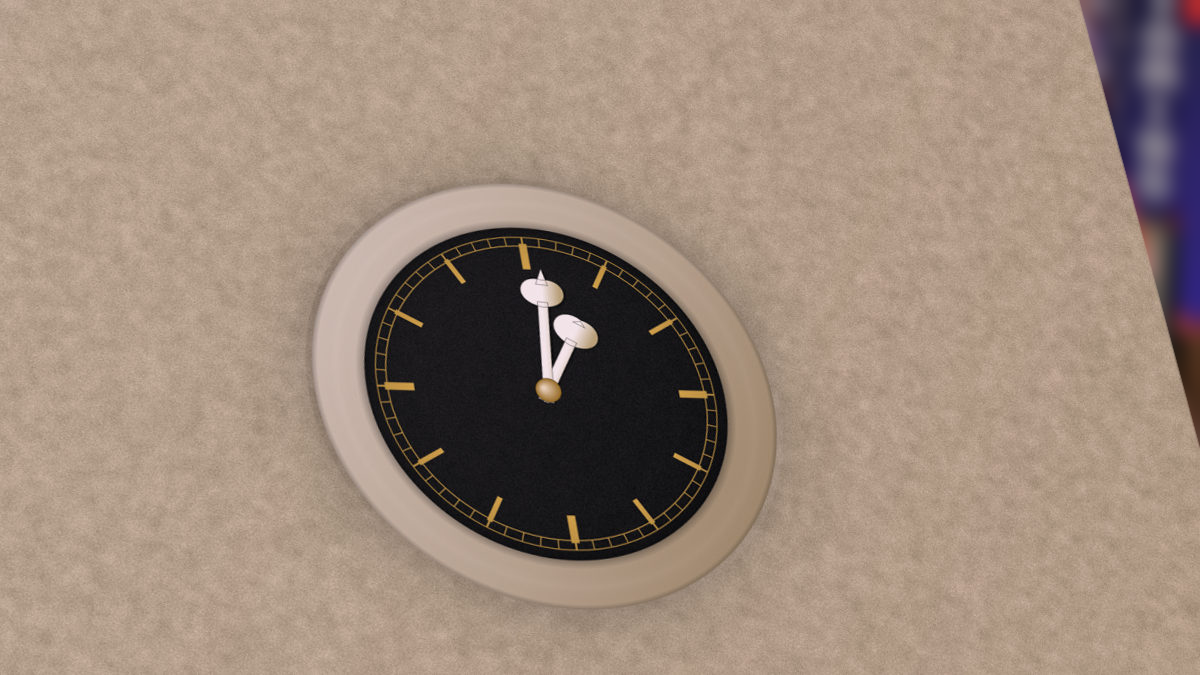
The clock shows h=1 m=1
